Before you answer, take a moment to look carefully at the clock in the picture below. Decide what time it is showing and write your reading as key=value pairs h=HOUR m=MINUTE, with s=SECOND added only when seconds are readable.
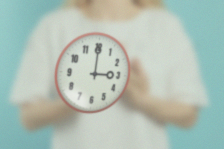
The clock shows h=3 m=0
